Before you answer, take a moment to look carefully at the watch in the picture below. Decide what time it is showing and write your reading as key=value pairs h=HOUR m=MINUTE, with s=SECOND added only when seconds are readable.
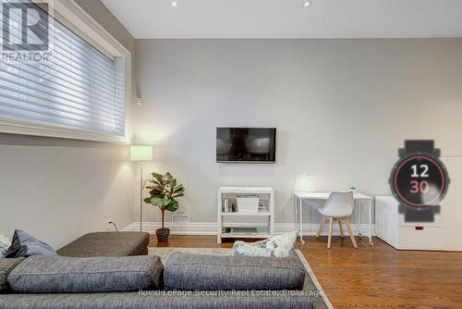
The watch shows h=12 m=30
